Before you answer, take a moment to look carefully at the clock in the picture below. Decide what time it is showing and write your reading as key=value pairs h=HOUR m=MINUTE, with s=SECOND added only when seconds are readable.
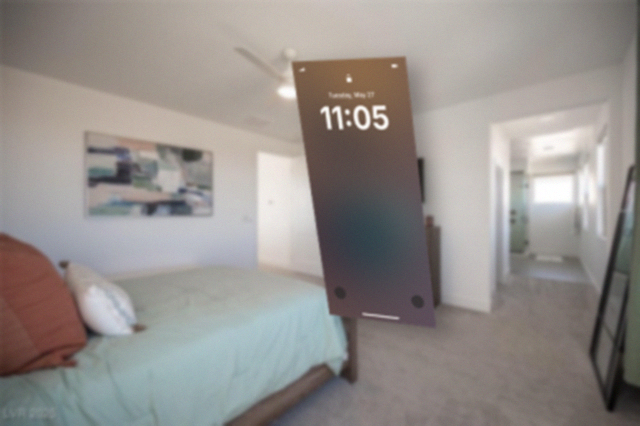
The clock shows h=11 m=5
